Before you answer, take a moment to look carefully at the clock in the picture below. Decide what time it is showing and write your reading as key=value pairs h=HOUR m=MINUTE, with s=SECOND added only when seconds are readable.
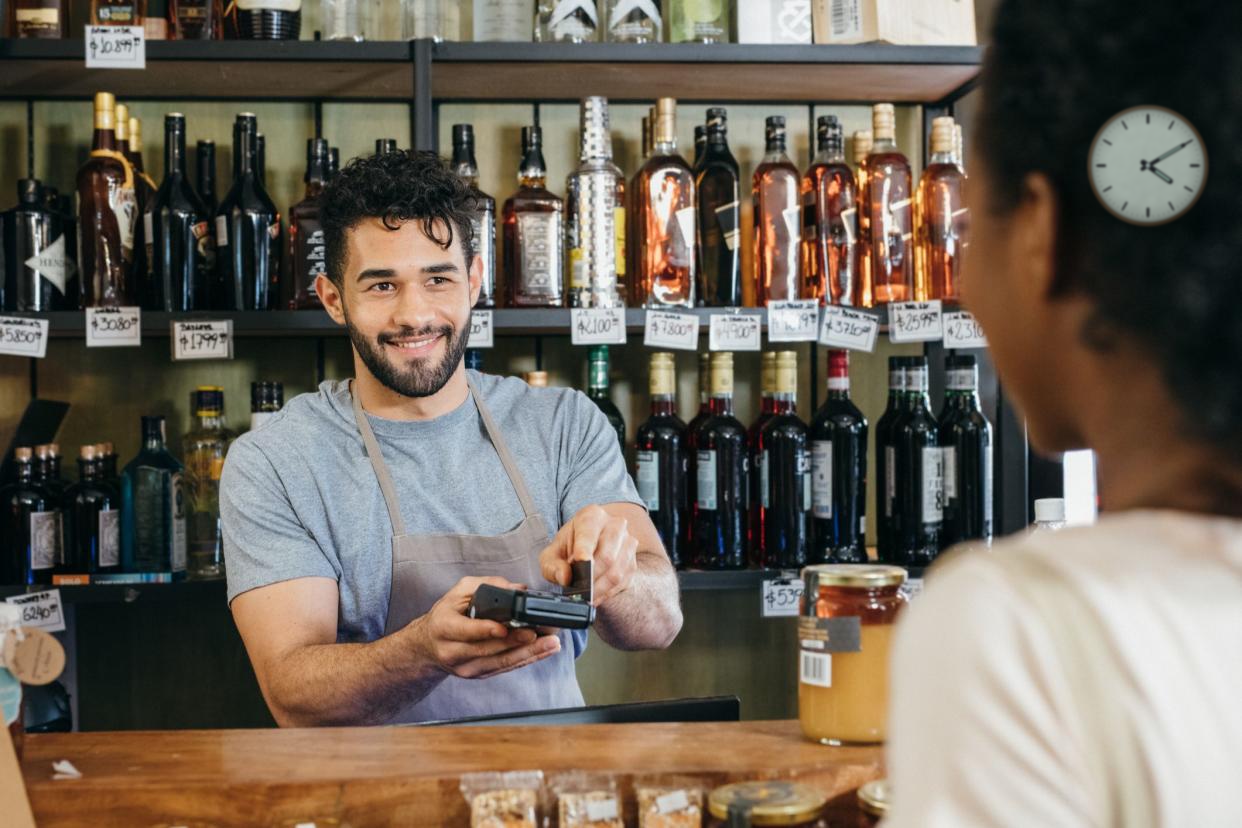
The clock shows h=4 m=10
